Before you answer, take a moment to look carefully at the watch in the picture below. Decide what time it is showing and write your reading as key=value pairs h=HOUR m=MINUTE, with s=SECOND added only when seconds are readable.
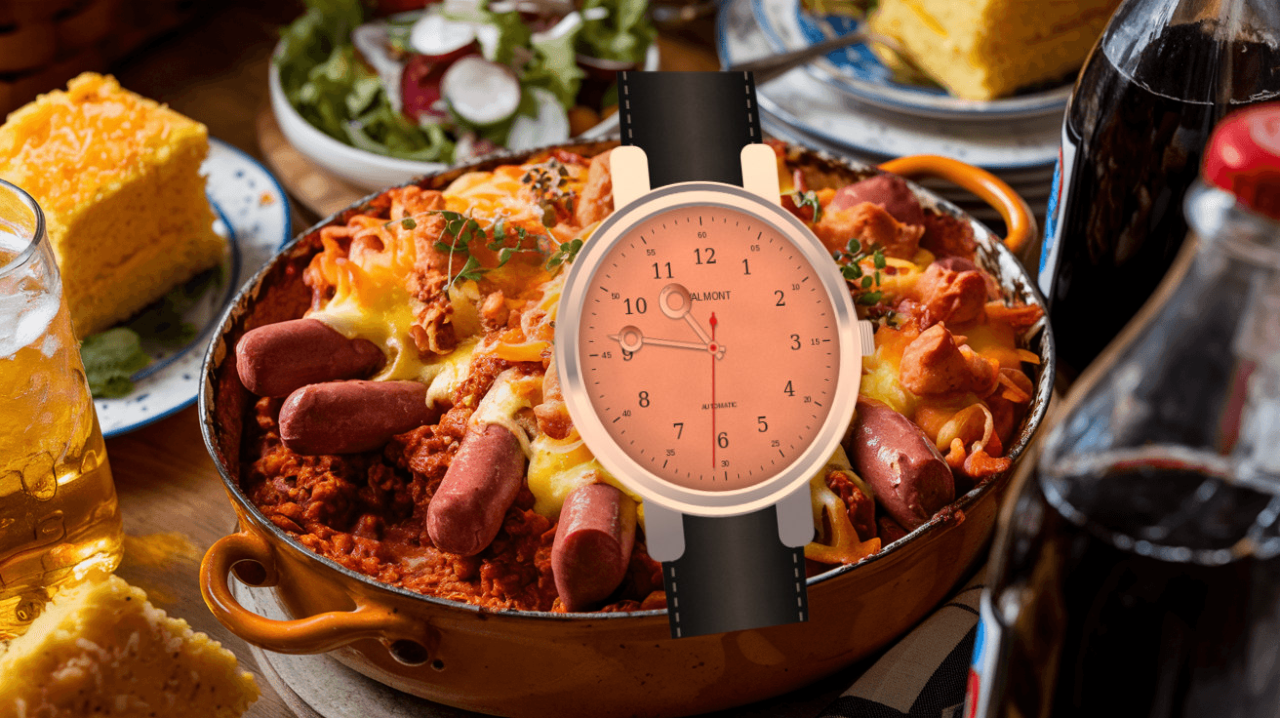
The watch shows h=10 m=46 s=31
